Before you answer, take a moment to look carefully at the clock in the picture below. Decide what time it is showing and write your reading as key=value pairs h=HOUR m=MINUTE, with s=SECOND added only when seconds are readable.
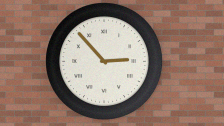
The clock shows h=2 m=53
